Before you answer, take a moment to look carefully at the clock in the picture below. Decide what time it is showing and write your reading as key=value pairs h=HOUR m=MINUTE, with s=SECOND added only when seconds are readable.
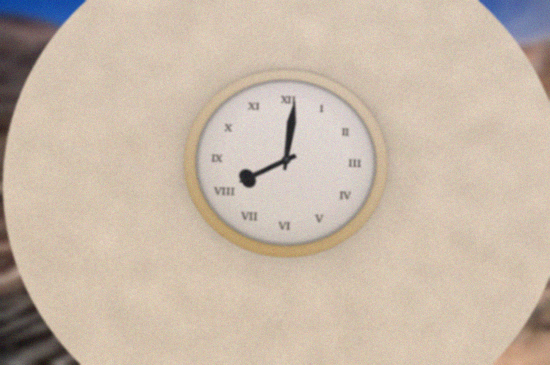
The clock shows h=8 m=1
